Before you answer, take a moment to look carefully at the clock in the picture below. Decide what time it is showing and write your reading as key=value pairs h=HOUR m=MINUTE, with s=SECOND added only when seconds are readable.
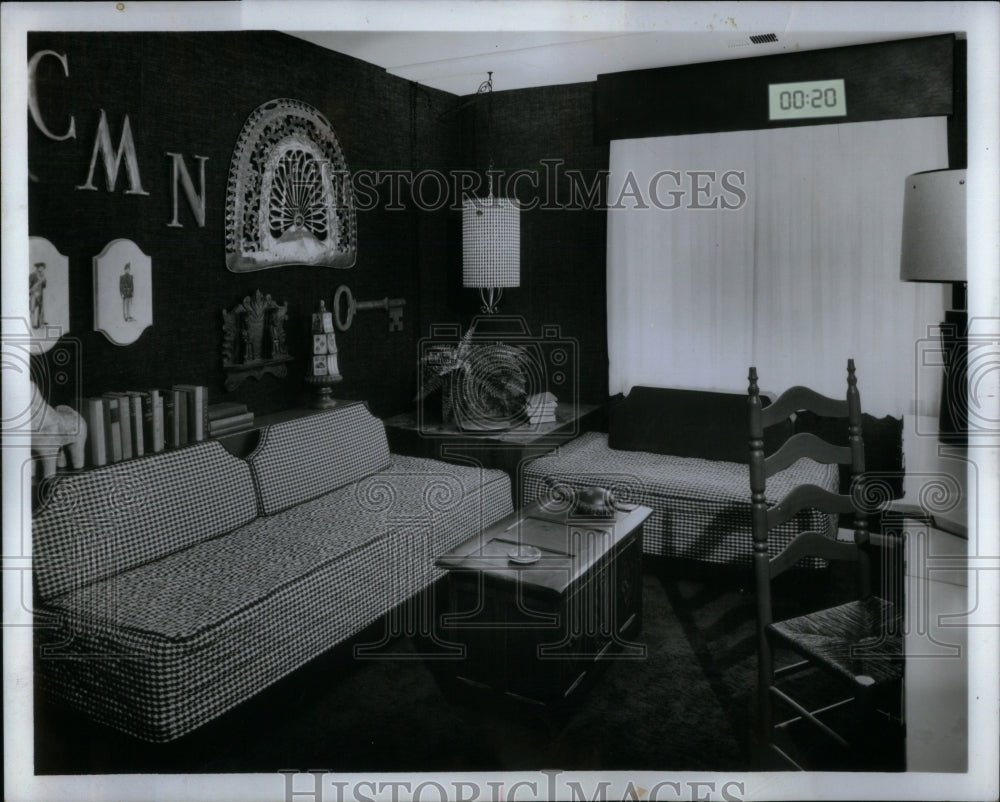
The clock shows h=0 m=20
